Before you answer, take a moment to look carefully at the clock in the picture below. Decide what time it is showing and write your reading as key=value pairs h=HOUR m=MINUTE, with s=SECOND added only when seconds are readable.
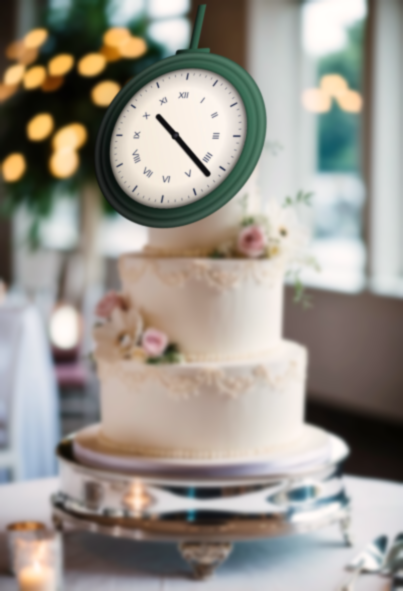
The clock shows h=10 m=22
